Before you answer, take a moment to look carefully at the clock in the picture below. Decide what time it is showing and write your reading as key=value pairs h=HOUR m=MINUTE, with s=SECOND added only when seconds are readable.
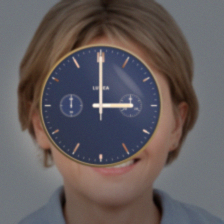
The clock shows h=3 m=0
